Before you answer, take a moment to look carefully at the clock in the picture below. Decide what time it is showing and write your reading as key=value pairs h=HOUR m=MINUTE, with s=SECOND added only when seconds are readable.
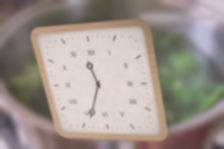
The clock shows h=11 m=34
